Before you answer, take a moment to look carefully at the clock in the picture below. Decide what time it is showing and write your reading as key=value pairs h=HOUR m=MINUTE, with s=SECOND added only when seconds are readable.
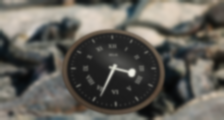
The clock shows h=3 m=34
